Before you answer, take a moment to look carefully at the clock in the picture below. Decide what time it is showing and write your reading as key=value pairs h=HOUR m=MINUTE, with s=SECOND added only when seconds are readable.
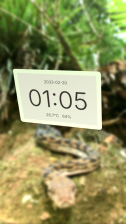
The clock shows h=1 m=5
